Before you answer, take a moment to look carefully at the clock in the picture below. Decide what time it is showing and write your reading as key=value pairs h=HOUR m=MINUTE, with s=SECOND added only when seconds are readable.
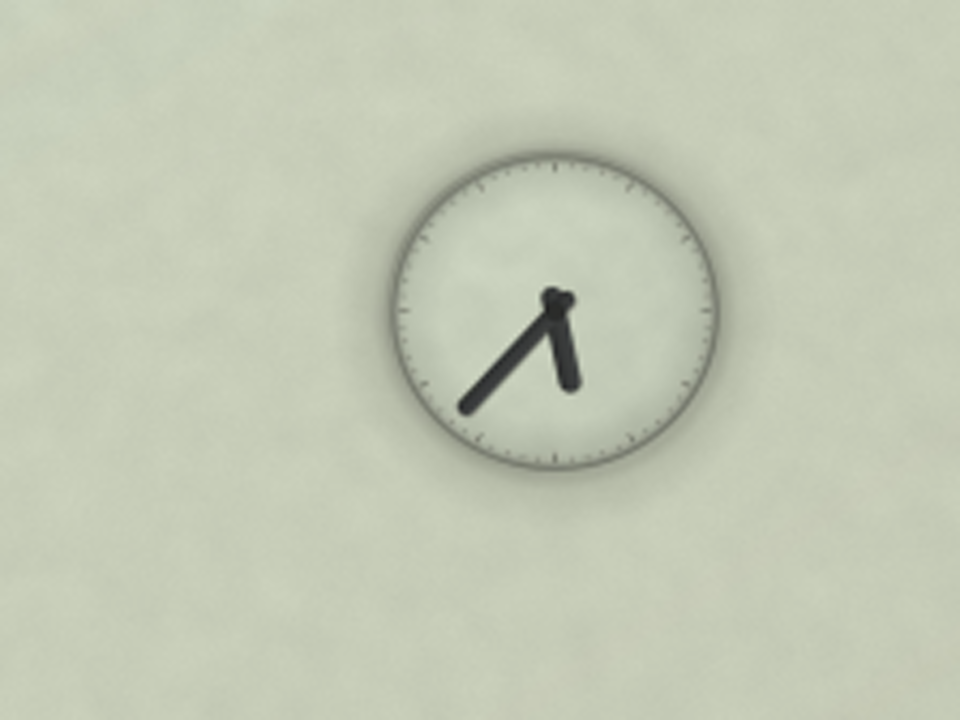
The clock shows h=5 m=37
